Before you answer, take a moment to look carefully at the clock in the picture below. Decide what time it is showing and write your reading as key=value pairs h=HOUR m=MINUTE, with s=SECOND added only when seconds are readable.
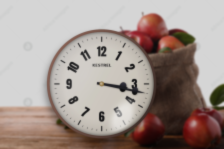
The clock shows h=3 m=17
